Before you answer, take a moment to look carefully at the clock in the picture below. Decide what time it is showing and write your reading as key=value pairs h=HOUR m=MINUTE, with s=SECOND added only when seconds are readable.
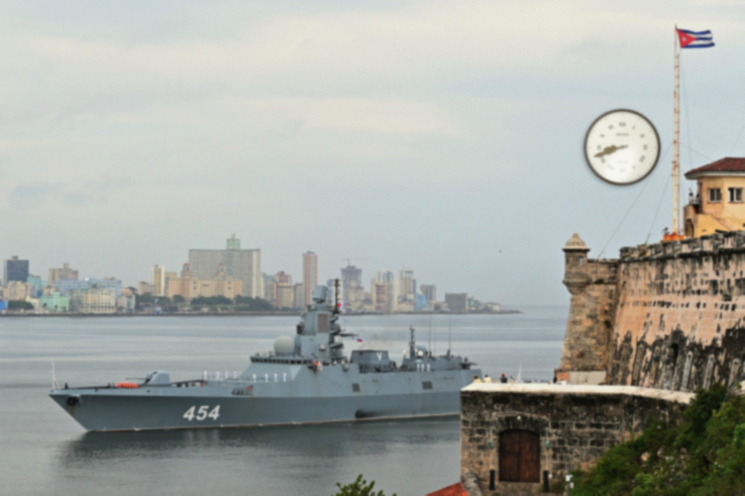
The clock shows h=8 m=42
